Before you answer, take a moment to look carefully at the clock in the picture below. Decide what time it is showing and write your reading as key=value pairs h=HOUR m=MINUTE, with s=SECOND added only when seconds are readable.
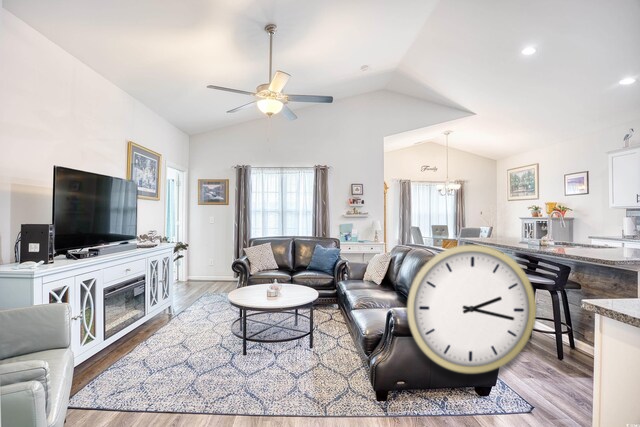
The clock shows h=2 m=17
